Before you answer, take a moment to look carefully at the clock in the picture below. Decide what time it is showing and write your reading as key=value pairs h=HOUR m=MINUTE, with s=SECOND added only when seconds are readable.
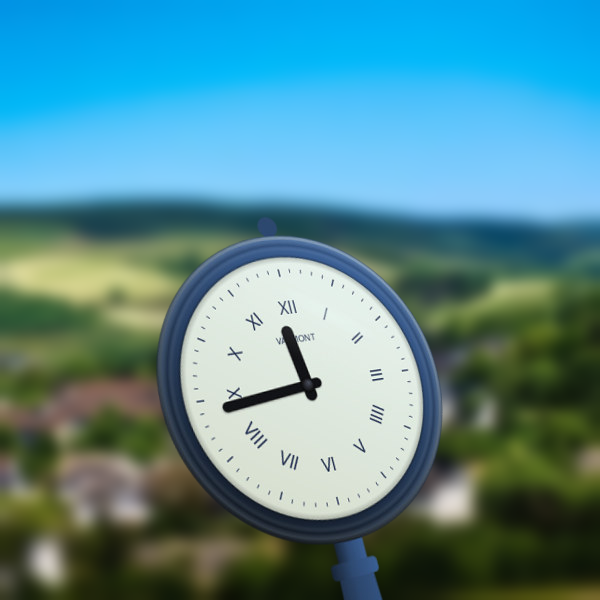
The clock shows h=11 m=44
